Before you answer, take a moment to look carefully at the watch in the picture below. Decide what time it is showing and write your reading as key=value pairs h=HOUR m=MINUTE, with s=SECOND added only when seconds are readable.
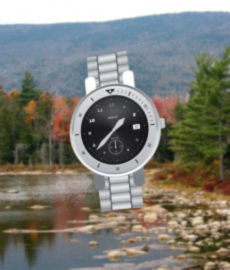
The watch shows h=1 m=38
